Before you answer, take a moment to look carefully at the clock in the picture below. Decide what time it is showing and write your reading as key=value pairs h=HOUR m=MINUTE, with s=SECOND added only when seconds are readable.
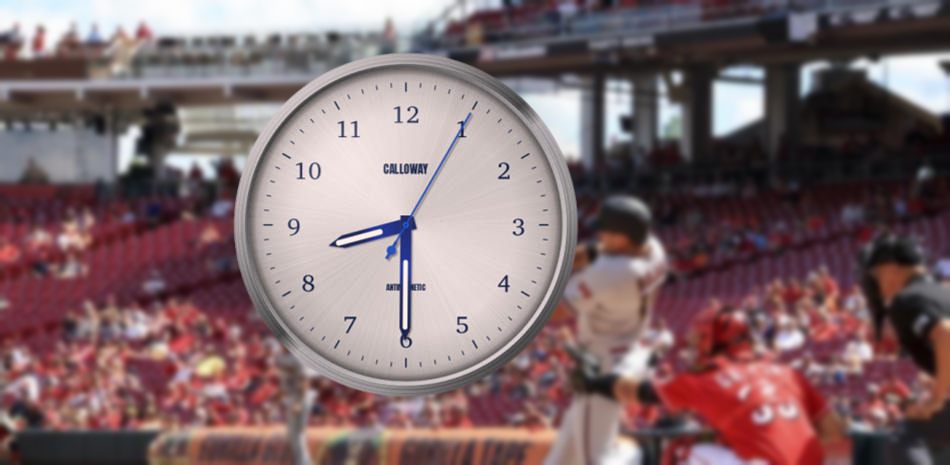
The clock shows h=8 m=30 s=5
